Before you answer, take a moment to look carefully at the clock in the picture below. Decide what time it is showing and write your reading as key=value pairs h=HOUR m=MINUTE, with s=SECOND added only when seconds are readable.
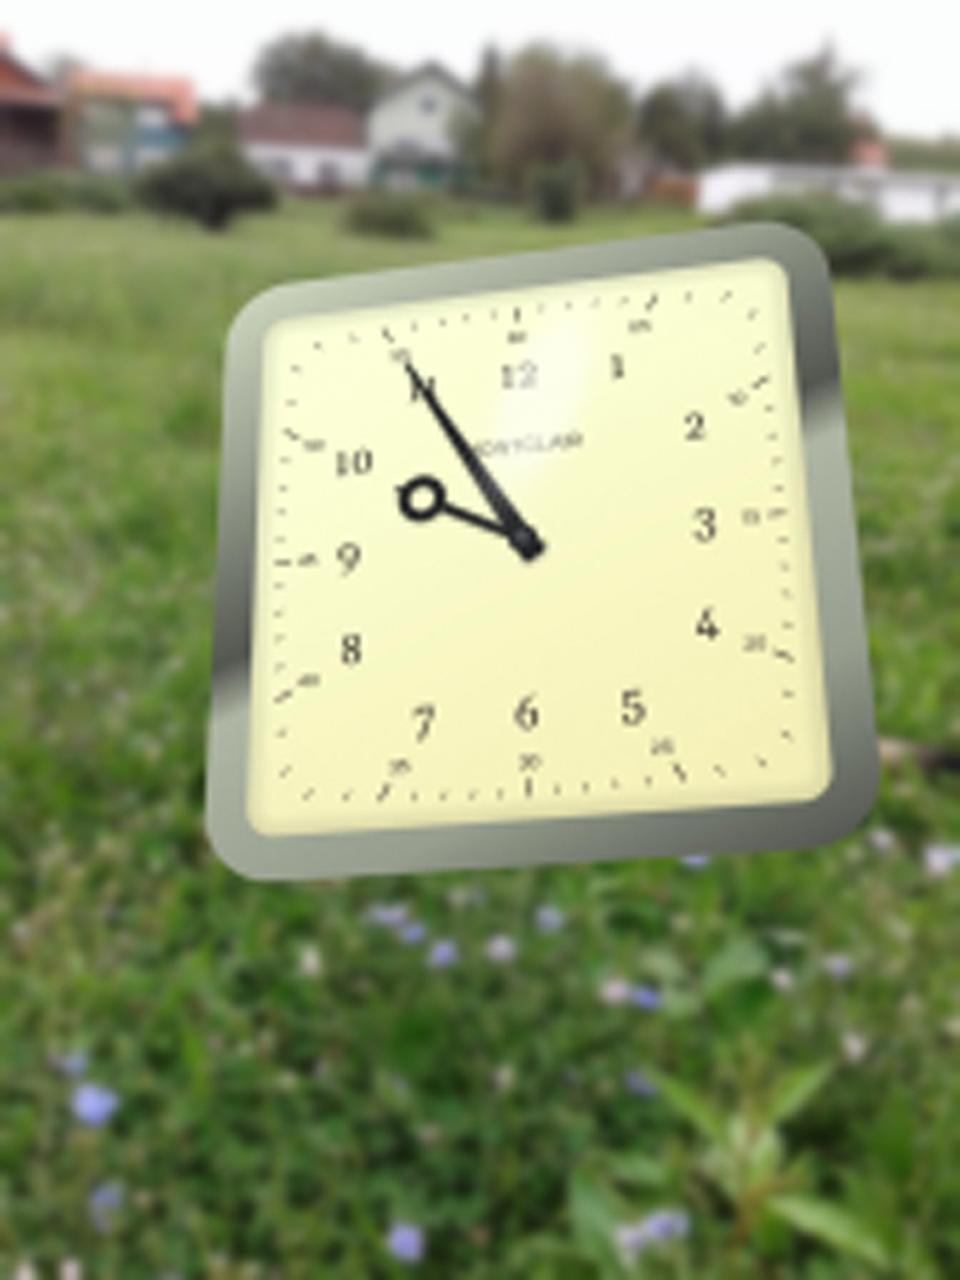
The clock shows h=9 m=55
